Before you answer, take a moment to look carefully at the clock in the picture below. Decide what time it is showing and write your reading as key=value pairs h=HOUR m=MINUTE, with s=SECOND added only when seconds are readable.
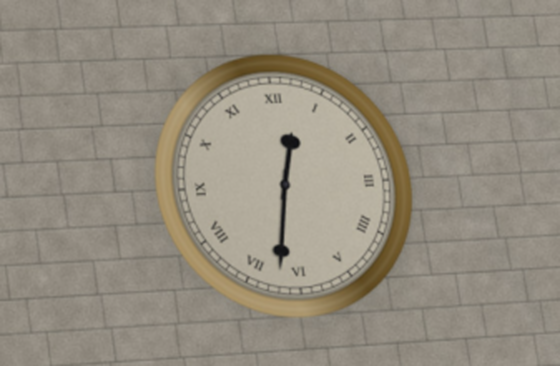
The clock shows h=12 m=32
